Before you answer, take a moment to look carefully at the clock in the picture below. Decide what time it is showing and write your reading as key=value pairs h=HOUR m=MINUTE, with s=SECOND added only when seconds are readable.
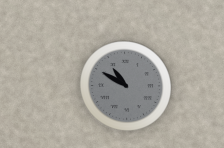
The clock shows h=10 m=50
